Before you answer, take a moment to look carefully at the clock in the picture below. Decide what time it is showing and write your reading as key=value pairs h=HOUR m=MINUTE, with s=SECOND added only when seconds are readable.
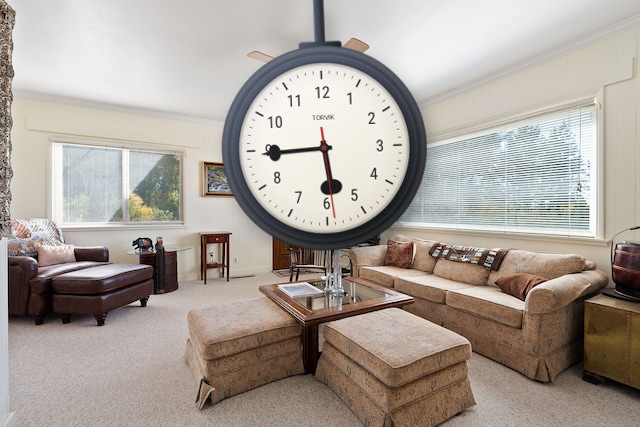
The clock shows h=5 m=44 s=29
